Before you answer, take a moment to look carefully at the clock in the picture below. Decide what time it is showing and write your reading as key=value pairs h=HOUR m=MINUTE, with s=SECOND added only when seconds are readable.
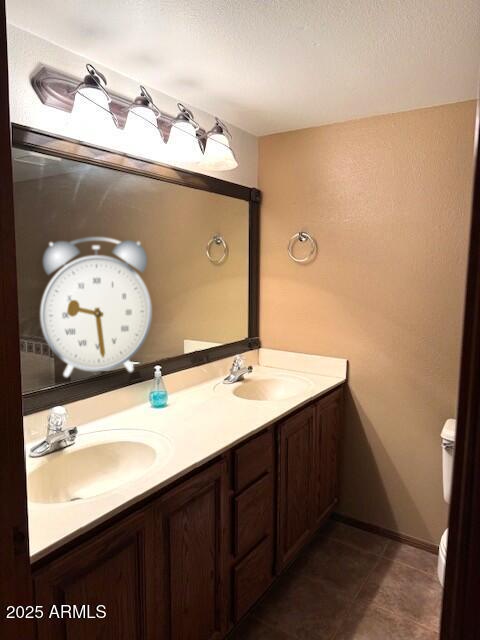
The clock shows h=9 m=29
